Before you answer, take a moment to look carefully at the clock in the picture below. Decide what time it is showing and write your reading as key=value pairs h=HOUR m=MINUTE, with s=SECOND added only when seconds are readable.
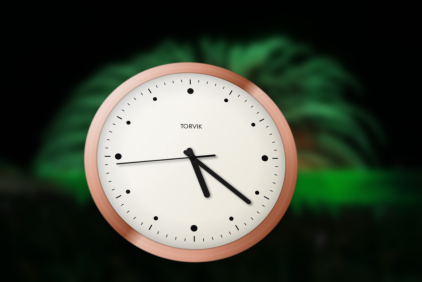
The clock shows h=5 m=21 s=44
